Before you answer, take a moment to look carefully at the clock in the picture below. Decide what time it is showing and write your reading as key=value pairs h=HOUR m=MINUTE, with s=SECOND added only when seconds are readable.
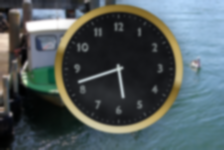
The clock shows h=5 m=42
